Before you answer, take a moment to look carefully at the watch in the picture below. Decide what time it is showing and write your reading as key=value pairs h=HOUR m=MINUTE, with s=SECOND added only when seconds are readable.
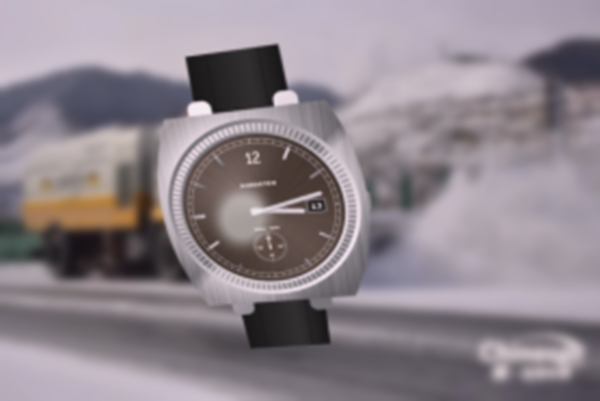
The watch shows h=3 m=13
